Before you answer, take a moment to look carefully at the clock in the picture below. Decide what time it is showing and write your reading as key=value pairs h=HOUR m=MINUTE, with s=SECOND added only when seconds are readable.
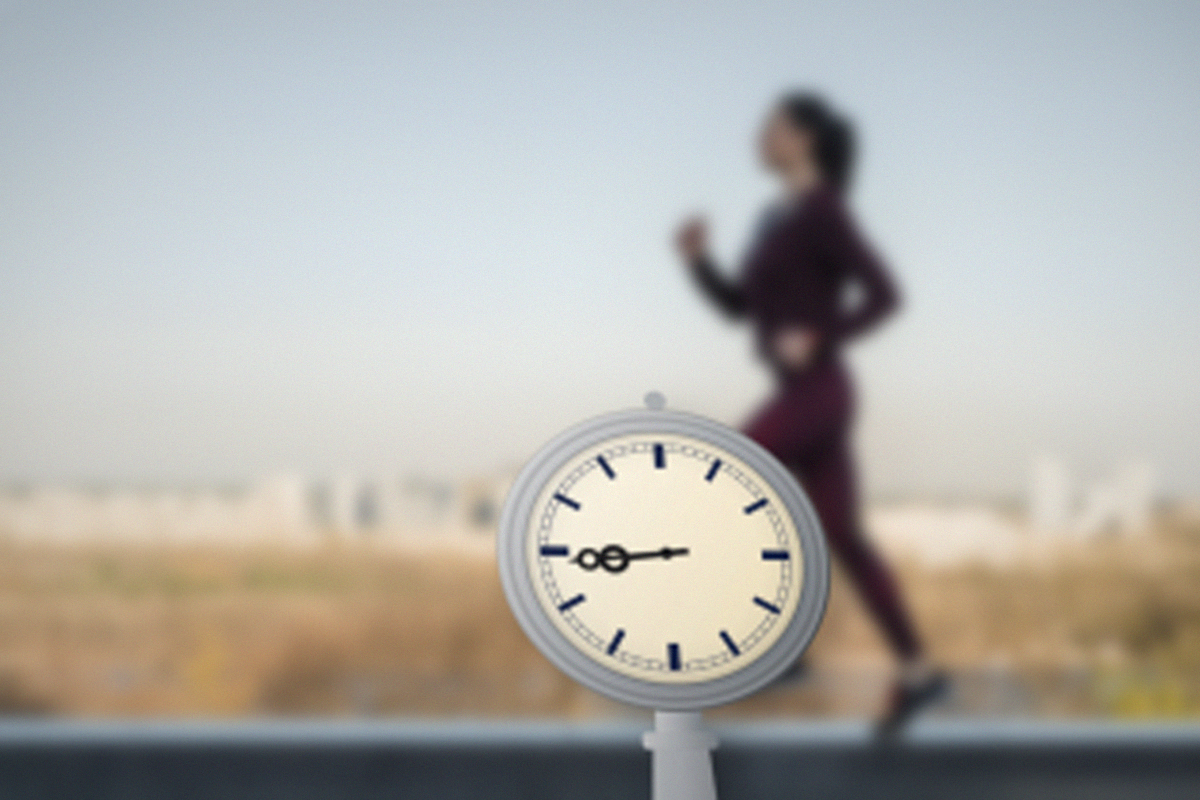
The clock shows h=8 m=44
